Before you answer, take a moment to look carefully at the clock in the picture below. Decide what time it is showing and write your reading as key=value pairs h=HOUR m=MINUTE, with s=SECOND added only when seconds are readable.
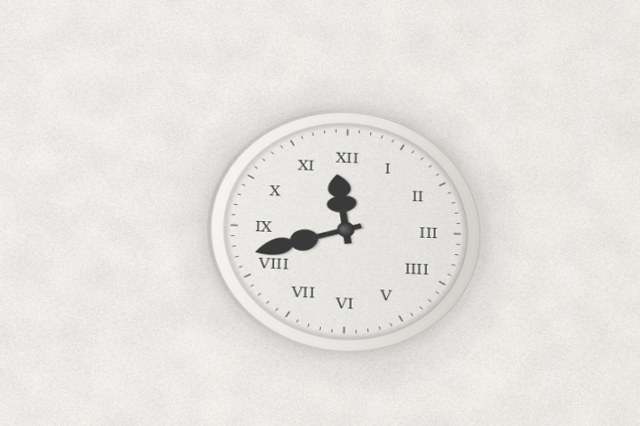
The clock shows h=11 m=42
